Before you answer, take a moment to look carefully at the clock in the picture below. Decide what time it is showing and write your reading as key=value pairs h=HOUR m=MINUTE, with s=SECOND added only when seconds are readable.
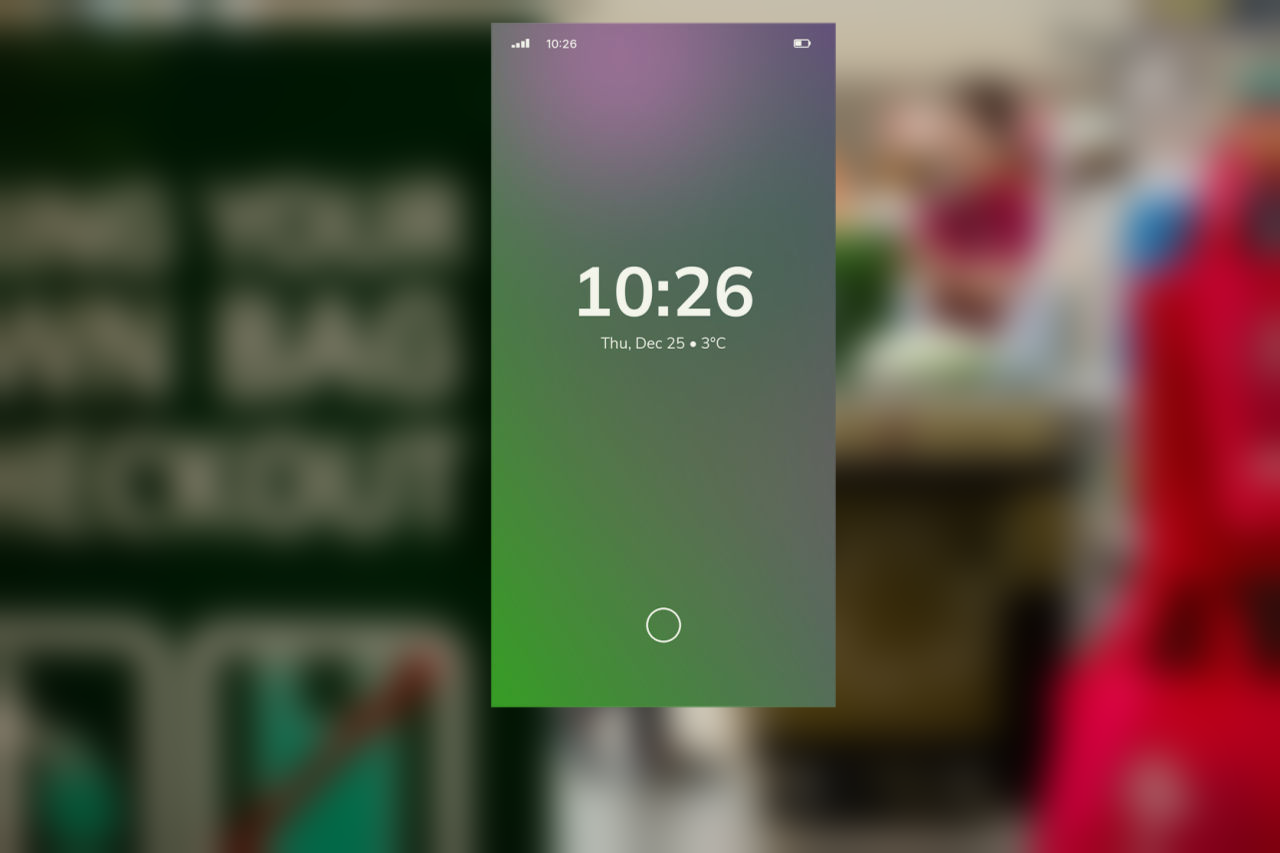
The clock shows h=10 m=26
